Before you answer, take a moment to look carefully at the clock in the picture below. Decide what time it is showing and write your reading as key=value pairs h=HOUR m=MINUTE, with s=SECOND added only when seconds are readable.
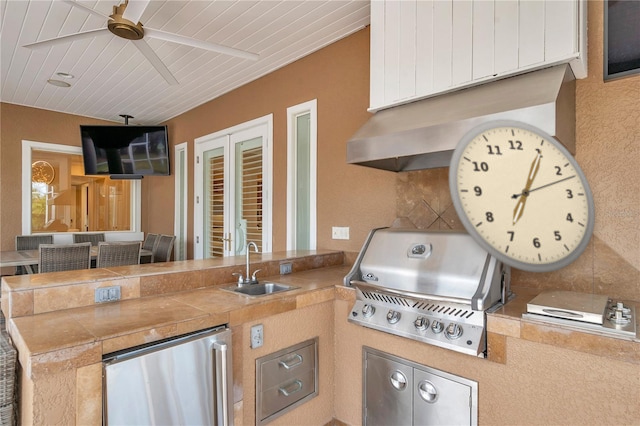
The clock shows h=7 m=5 s=12
